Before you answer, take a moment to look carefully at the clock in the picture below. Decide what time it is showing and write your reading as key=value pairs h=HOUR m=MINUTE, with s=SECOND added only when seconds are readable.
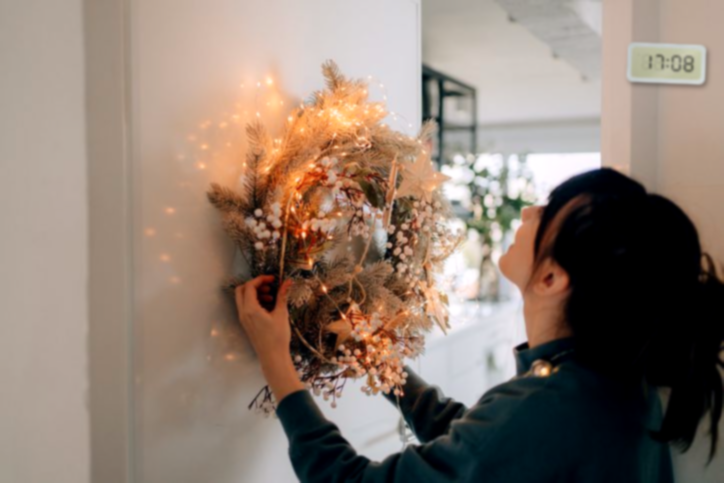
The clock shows h=17 m=8
